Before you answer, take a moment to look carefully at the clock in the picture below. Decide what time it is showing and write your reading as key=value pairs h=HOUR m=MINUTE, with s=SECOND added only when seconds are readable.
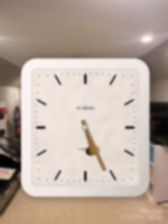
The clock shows h=5 m=26
